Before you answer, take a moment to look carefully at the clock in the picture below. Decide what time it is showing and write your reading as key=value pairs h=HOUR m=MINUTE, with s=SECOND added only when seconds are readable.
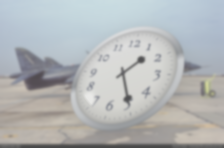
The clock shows h=1 m=25
